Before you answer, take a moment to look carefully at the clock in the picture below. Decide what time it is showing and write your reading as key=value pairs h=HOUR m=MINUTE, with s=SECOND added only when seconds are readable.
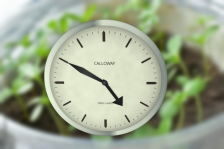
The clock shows h=4 m=50
